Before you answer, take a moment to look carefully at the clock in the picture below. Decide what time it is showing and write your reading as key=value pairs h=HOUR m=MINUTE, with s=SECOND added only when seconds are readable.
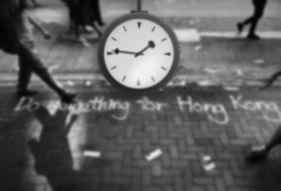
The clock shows h=1 m=46
